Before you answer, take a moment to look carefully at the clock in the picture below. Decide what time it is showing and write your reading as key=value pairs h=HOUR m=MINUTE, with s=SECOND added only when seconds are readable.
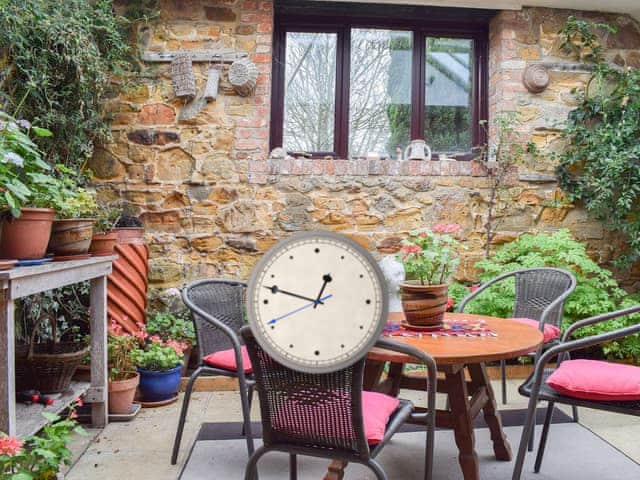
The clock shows h=12 m=47 s=41
